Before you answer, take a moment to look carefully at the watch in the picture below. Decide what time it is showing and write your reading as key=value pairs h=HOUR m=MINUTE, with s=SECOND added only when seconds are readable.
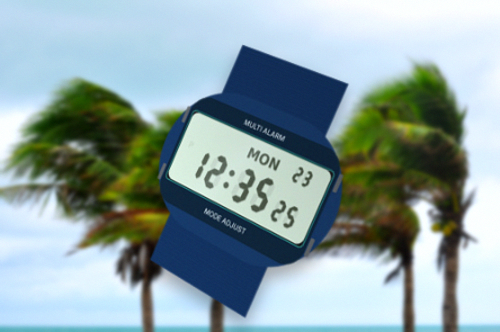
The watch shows h=12 m=35 s=25
